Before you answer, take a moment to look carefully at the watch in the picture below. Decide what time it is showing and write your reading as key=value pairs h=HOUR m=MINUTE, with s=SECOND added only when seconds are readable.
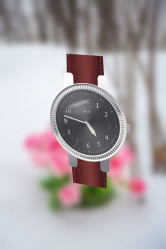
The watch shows h=4 m=47
